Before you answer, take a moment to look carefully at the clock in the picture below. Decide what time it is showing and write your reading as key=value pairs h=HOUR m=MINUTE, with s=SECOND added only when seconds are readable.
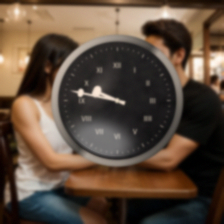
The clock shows h=9 m=47
